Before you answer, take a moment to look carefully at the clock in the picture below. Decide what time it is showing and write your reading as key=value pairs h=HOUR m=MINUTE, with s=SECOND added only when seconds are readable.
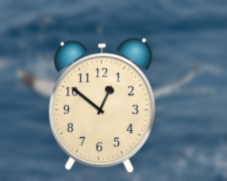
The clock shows h=12 m=51
